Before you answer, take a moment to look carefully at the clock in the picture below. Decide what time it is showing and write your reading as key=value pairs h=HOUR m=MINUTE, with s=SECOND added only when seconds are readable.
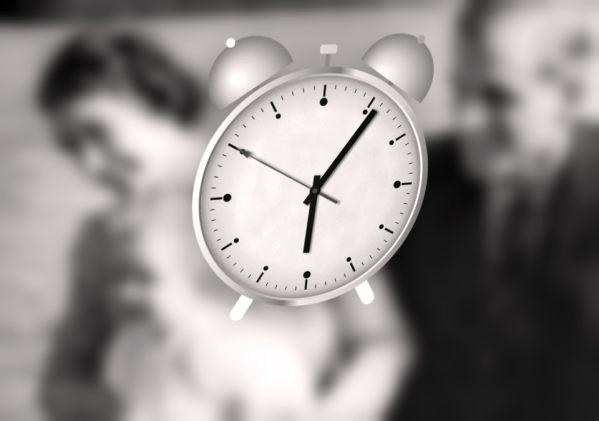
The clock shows h=6 m=5 s=50
